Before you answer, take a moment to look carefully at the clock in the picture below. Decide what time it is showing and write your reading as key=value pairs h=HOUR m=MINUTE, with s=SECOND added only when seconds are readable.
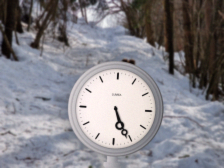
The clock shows h=5 m=26
